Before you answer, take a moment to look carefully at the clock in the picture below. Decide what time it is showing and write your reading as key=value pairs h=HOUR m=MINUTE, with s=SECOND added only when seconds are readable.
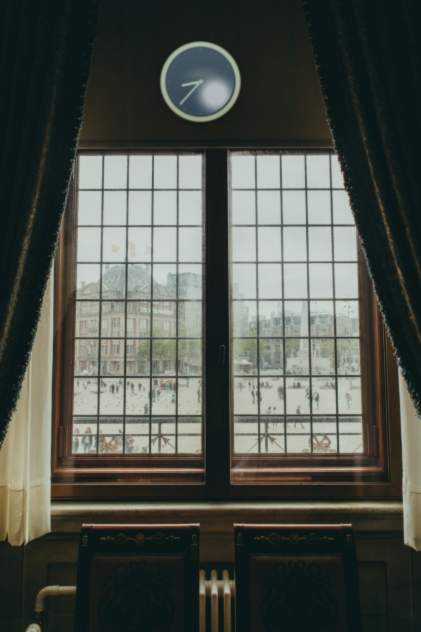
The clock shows h=8 m=37
